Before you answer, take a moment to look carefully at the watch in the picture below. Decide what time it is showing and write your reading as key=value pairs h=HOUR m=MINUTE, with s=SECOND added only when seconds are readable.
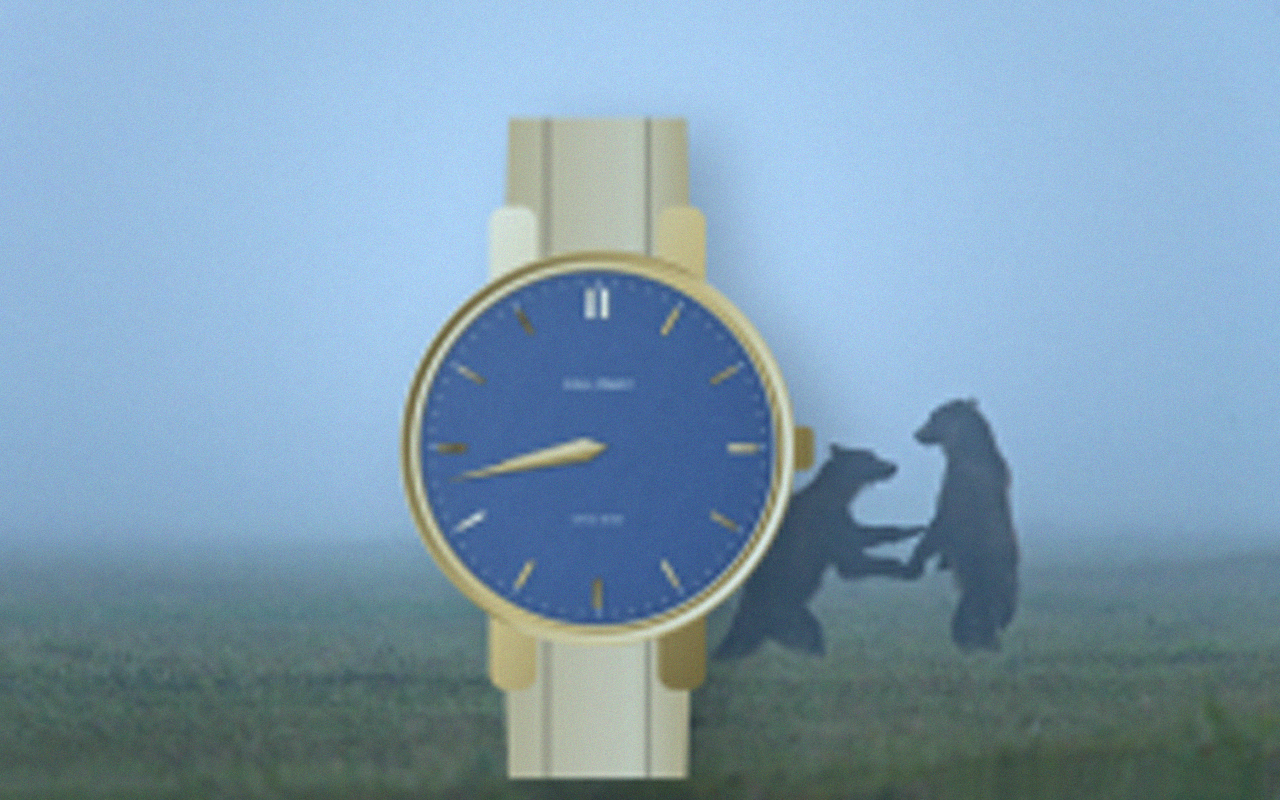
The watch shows h=8 m=43
